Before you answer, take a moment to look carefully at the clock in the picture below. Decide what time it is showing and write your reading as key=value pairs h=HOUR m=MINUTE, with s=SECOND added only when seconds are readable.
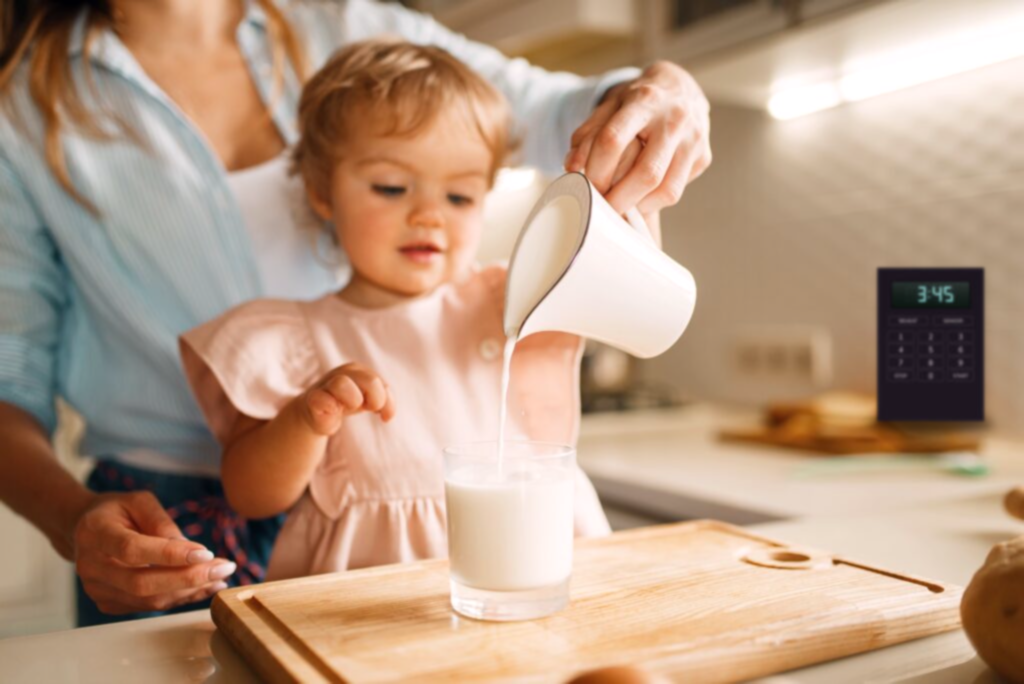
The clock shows h=3 m=45
